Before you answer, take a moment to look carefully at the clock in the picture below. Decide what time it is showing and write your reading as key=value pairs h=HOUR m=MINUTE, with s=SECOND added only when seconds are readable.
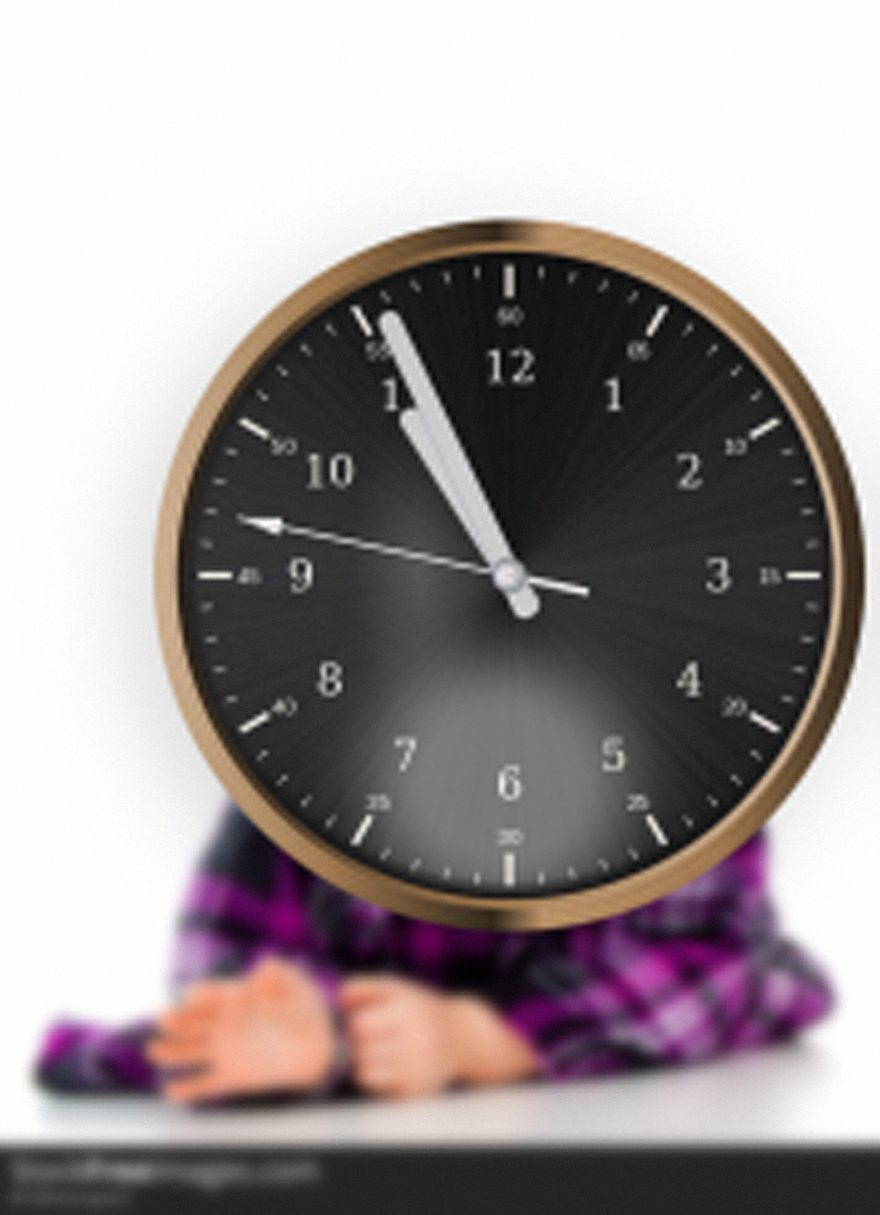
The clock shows h=10 m=55 s=47
